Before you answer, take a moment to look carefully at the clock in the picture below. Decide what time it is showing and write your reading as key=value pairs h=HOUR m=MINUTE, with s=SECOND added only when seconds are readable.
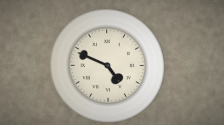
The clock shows h=4 m=49
